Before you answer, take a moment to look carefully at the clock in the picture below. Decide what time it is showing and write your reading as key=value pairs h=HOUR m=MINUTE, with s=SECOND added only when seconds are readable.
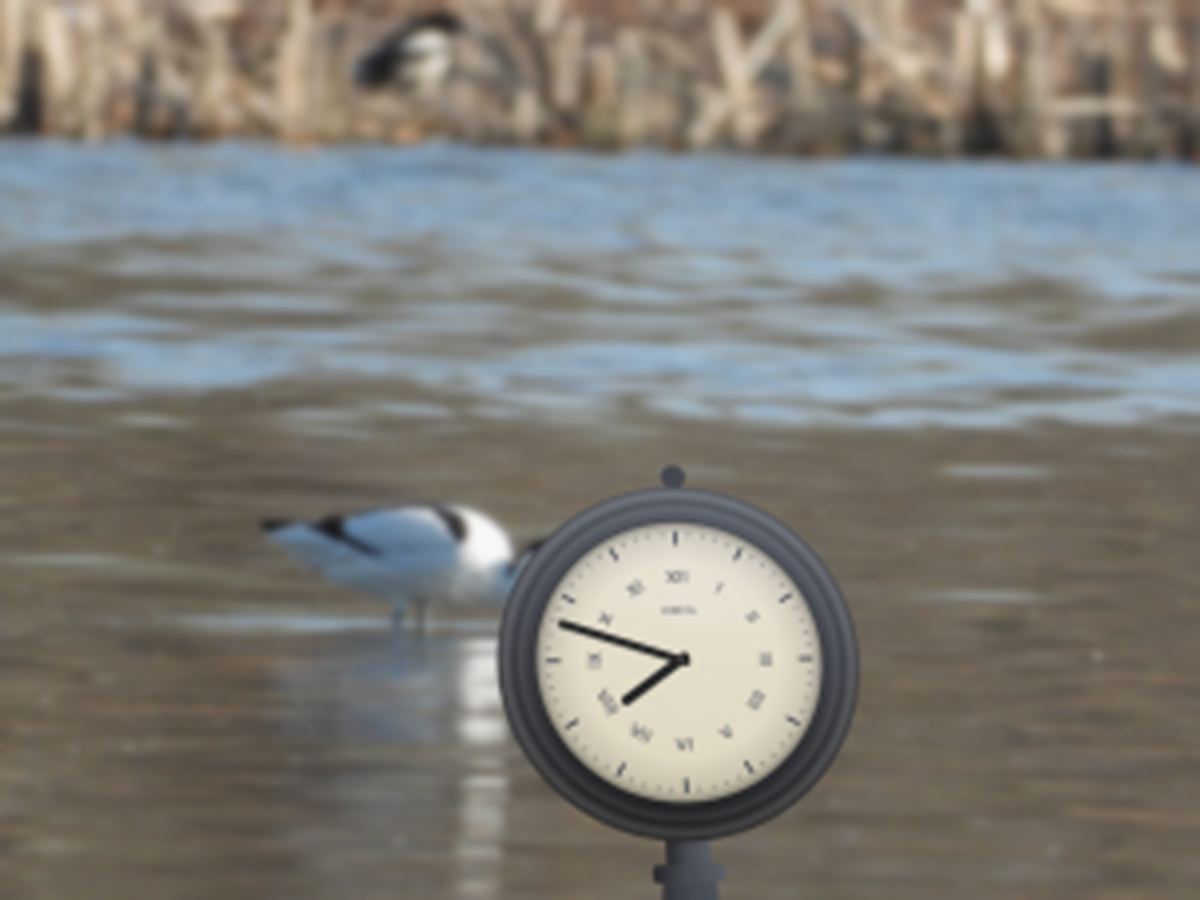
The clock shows h=7 m=48
